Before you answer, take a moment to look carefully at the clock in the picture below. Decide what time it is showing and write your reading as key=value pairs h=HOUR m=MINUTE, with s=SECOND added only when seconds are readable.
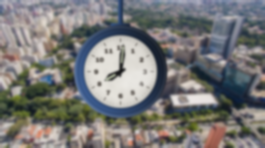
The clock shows h=8 m=1
